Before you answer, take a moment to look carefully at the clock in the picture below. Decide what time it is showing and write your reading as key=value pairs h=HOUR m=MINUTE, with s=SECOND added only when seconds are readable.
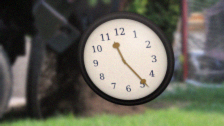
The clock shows h=11 m=24
